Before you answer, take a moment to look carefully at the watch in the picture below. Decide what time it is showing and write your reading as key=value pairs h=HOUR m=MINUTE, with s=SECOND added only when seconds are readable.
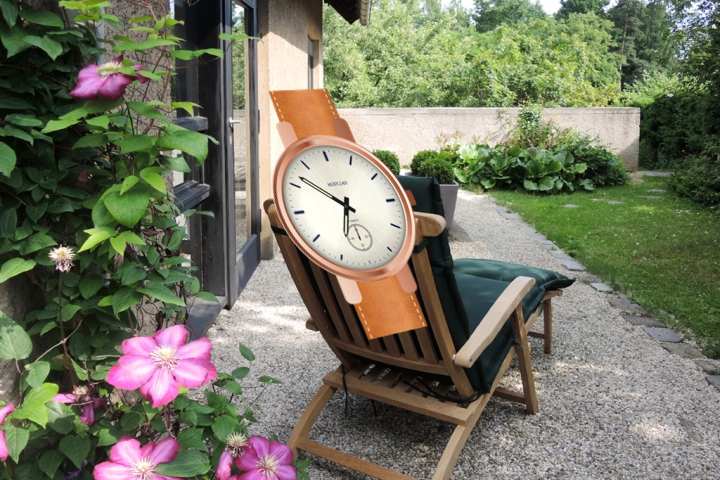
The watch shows h=6 m=52
